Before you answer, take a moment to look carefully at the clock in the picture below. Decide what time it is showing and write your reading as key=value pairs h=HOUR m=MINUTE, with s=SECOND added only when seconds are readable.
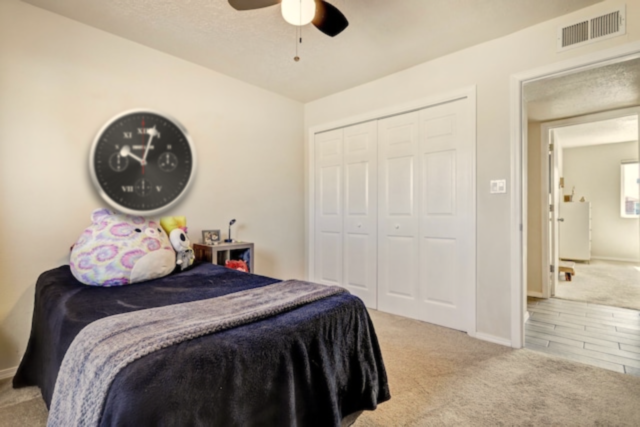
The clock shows h=10 m=3
